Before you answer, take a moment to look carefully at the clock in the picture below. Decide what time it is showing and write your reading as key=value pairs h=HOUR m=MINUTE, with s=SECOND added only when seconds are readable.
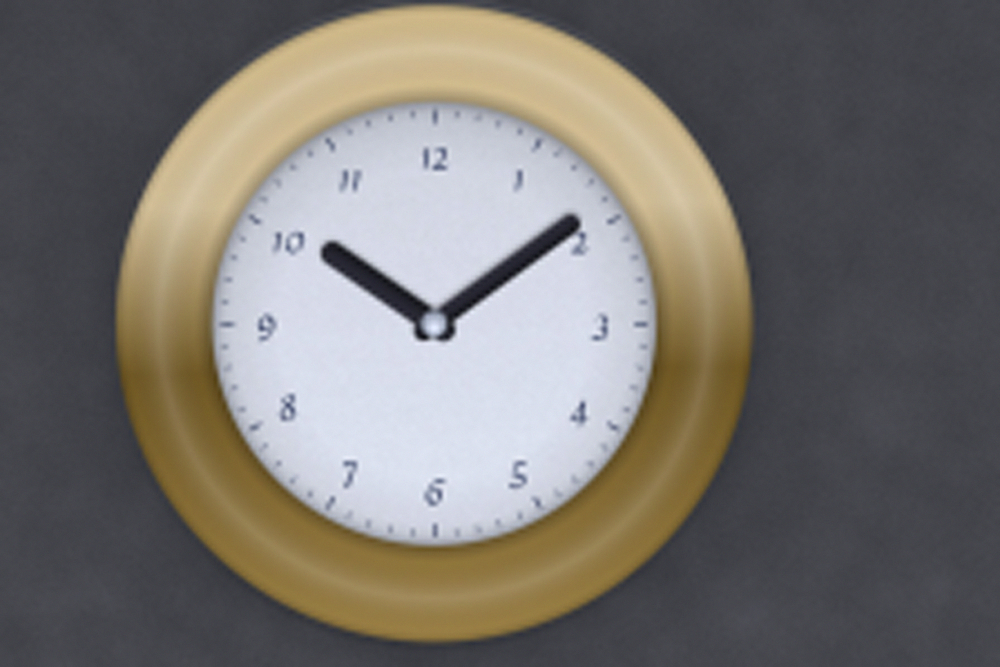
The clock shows h=10 m=9
